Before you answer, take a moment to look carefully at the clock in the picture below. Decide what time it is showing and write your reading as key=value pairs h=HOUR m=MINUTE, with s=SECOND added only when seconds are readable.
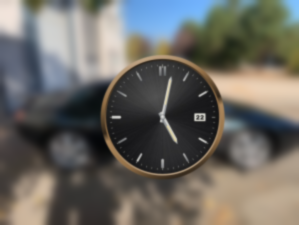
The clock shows h=5 m=2
